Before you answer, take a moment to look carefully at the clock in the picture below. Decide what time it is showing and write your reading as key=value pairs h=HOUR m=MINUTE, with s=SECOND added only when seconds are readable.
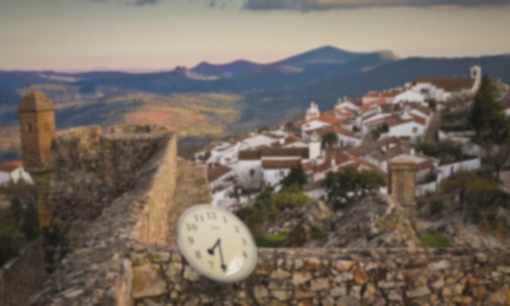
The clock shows h=7 m=31
